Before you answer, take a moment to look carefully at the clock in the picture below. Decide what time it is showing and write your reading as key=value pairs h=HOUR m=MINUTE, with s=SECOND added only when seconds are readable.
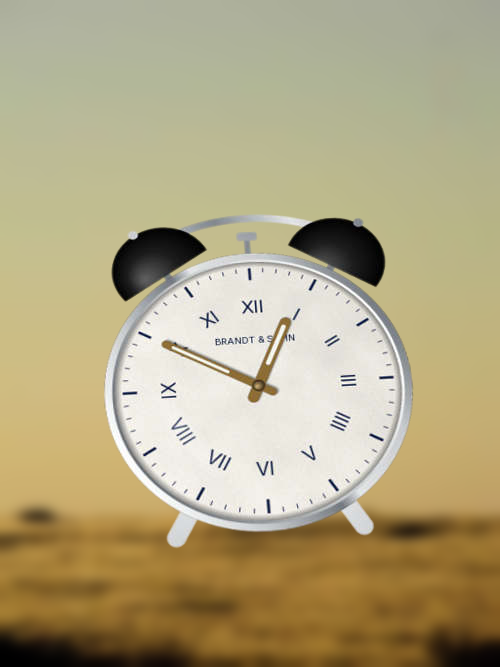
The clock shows h=12 m=50
